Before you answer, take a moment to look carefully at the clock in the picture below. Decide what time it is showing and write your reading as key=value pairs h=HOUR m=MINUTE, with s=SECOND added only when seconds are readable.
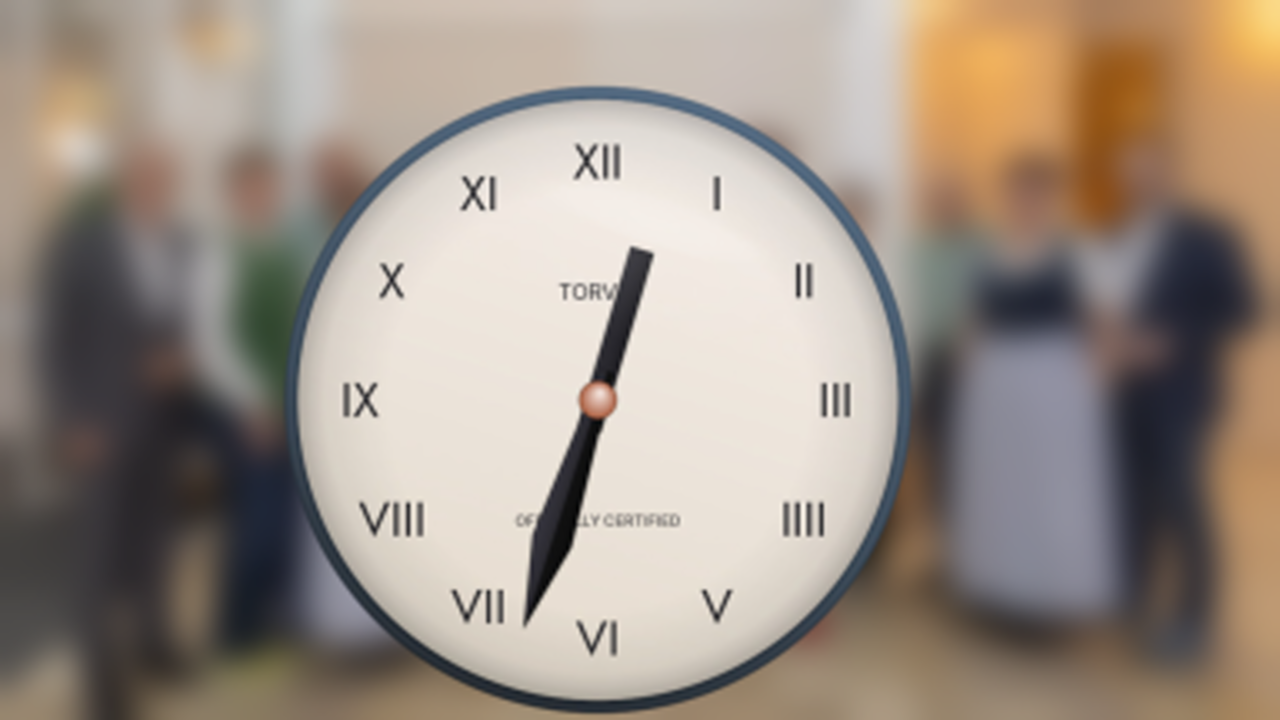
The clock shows h=12 m=33
